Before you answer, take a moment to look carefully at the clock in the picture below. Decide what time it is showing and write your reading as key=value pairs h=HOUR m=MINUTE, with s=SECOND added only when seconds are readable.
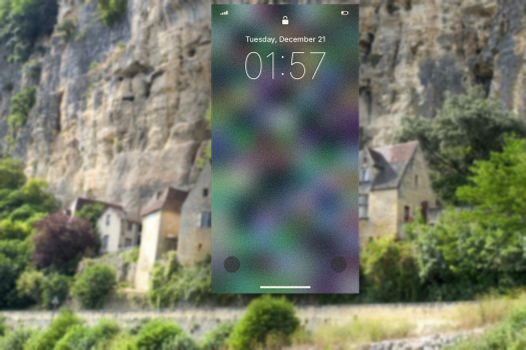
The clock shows h=1 m=57
